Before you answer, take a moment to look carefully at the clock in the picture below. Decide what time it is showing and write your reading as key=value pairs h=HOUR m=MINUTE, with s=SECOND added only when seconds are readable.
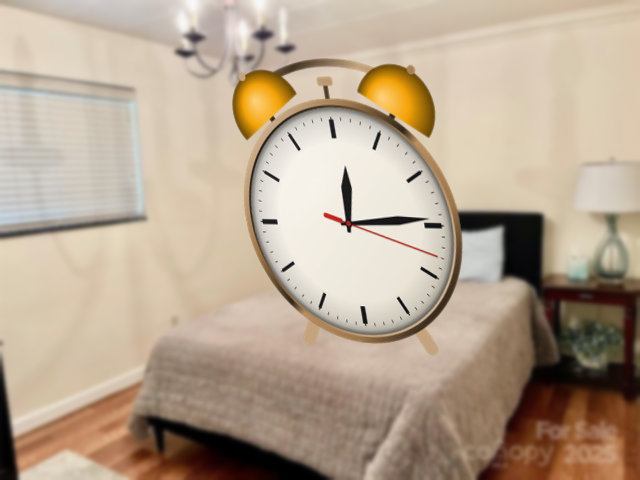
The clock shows h=12 m=14 s=18
